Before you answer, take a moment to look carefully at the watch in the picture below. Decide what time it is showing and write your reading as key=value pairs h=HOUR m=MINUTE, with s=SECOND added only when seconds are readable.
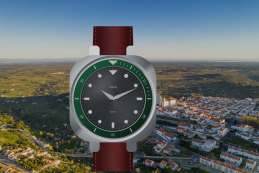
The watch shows h=10 m=11
